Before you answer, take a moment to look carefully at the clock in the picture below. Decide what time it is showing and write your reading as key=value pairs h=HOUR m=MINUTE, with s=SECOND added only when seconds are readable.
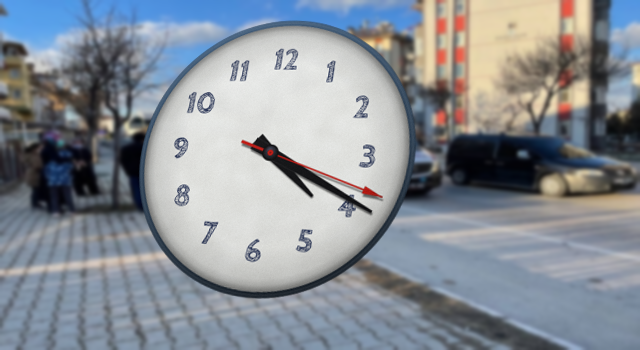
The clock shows h=4 m=19 s=18
